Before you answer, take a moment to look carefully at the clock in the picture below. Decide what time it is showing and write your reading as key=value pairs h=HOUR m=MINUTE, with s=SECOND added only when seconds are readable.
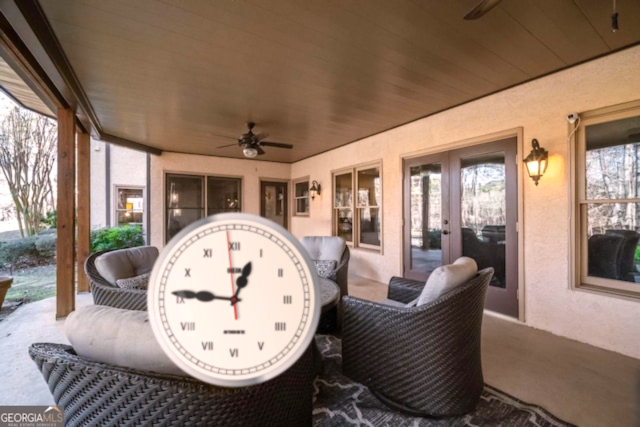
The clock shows h=12 m=45 s=59
